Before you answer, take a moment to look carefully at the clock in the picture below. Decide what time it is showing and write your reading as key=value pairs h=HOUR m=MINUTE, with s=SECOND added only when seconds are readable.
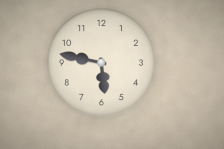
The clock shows h=5 m=47
